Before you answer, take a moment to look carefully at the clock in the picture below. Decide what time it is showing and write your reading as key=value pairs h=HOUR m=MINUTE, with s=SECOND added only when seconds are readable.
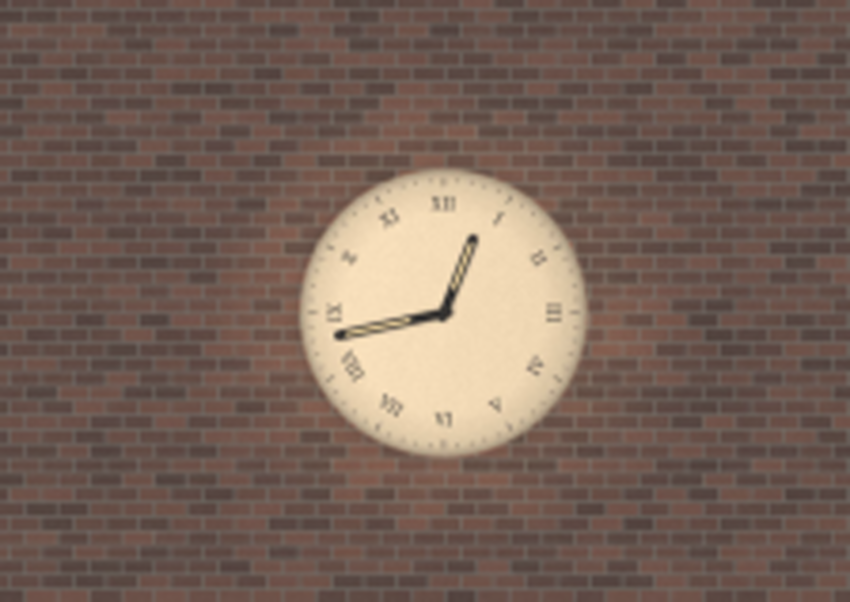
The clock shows h=12 m=43
